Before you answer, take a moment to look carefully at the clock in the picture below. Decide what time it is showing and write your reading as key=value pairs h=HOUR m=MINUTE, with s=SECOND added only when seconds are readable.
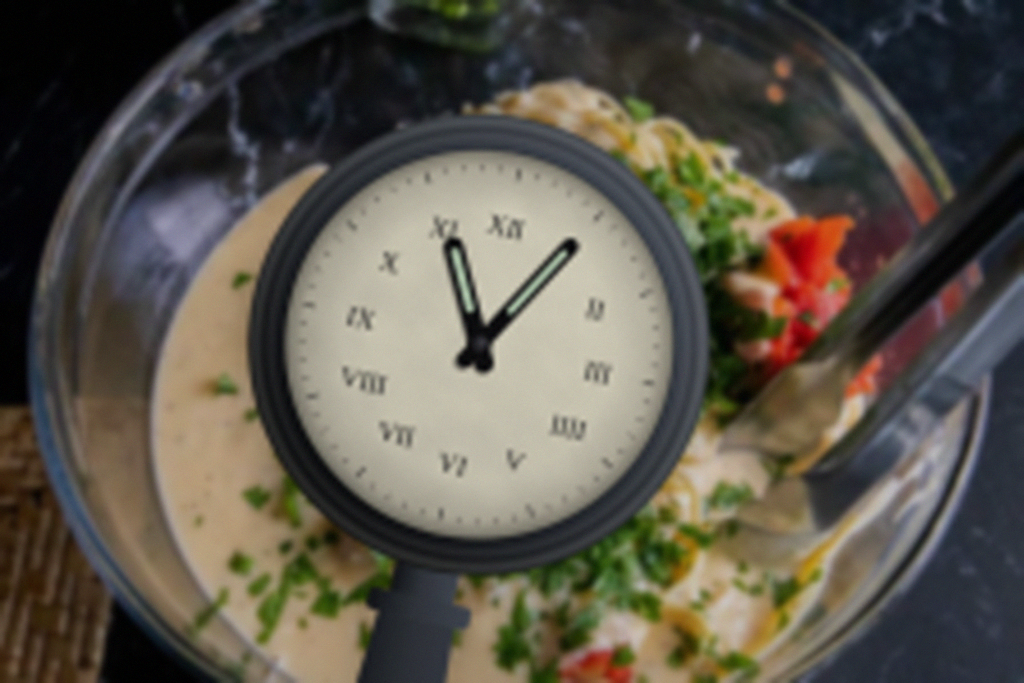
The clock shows h=11 m=5
